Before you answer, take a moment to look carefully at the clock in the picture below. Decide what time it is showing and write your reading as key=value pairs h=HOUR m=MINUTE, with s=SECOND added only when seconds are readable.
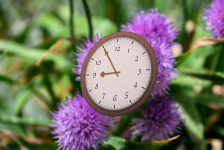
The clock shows h=8 m=55
